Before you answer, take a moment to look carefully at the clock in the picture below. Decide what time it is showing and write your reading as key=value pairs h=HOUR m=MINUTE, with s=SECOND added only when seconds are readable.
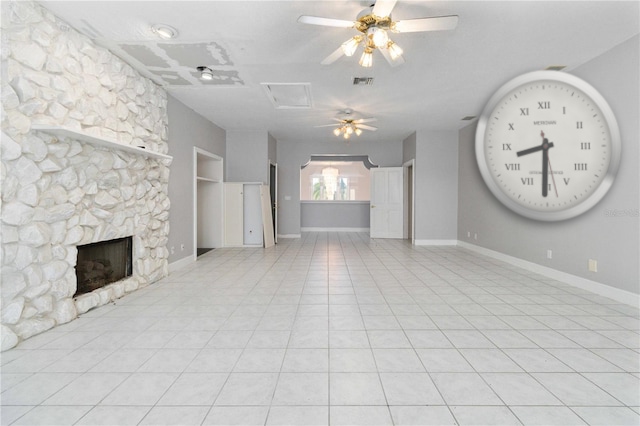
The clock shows h=8 m=30 s=28
